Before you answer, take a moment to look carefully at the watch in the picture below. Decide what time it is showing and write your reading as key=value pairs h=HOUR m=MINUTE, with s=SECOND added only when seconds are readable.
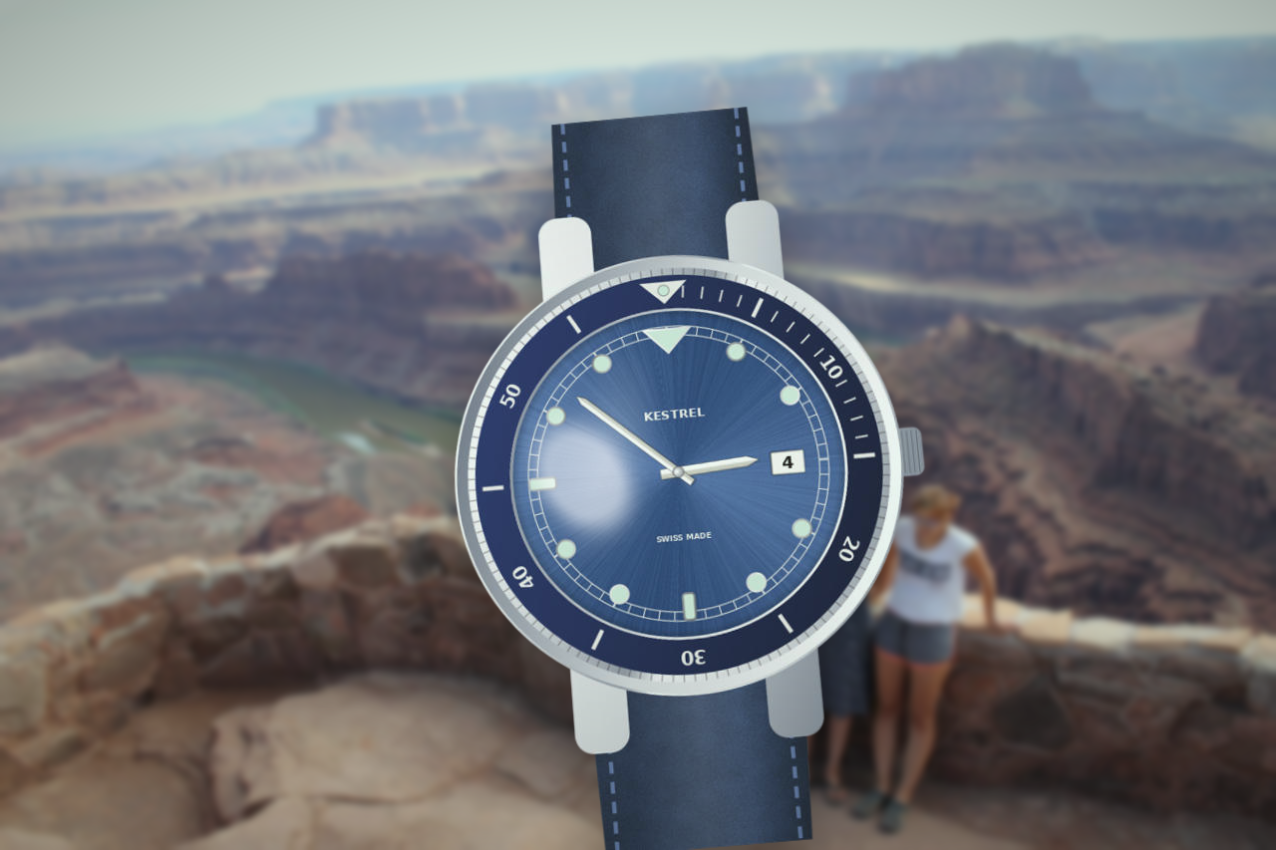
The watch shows h=2 m=52
